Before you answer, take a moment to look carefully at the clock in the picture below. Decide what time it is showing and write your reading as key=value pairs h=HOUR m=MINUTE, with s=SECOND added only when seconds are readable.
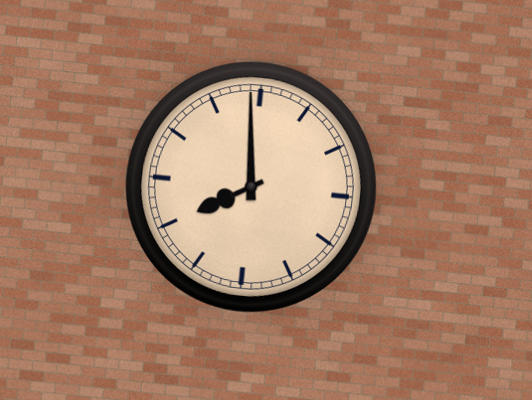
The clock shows h=7 m=59
